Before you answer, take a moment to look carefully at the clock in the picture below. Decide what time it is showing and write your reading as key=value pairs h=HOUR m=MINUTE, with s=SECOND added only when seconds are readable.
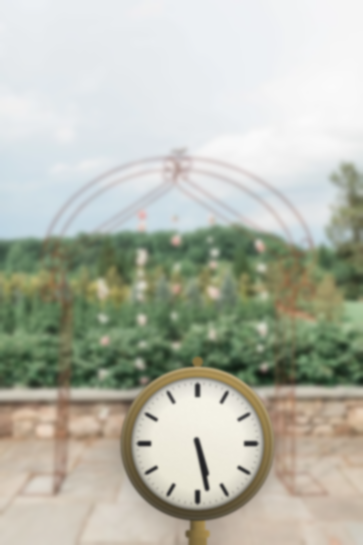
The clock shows h=5 m=28
